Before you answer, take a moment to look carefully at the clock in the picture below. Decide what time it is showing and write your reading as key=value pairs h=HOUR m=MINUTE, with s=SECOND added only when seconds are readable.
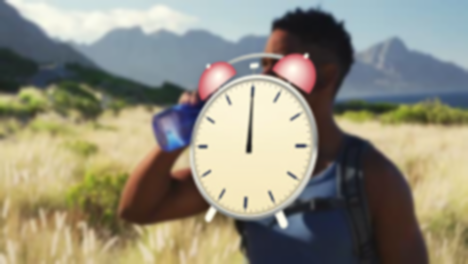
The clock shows h=12 m=0
